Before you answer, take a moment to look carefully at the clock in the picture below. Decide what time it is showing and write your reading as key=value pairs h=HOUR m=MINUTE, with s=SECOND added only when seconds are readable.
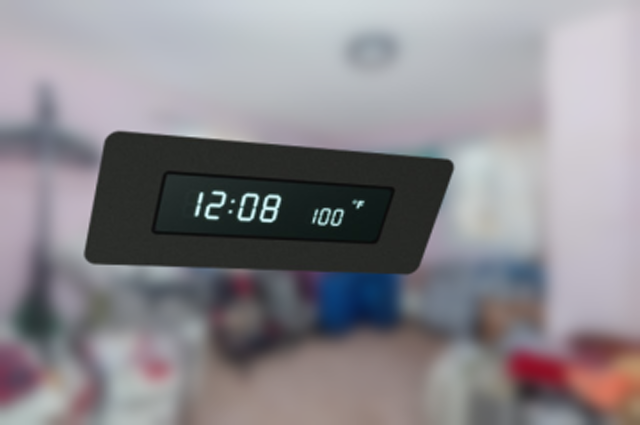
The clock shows h=12 m=8
